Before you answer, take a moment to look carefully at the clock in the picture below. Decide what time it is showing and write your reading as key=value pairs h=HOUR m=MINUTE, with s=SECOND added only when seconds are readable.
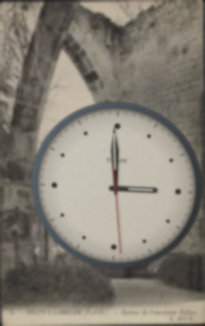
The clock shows h=2 m=59 s=29
